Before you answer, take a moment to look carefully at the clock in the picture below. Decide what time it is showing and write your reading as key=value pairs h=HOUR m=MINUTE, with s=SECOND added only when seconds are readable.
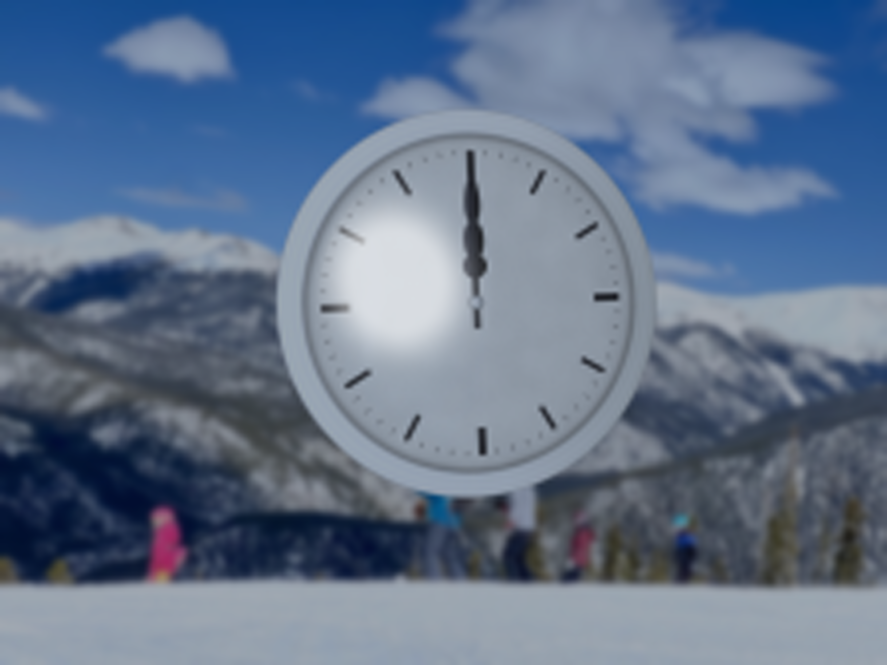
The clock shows h=12 m=0
